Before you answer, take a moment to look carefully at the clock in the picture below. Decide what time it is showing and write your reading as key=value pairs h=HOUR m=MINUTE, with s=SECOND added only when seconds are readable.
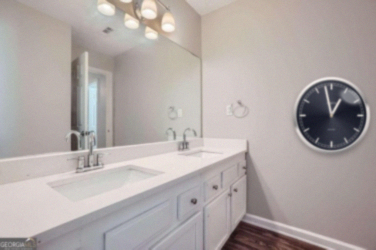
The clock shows h=12 m=58
